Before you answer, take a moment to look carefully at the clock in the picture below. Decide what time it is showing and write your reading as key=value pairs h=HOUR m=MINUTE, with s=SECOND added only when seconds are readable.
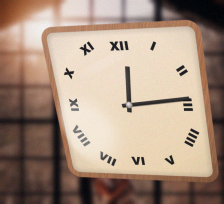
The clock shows h=12 m=14
